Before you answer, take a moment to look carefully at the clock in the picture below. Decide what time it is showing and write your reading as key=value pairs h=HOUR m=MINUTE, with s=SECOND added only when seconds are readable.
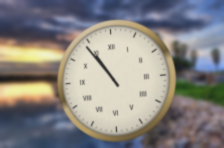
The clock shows h=10 m=54
